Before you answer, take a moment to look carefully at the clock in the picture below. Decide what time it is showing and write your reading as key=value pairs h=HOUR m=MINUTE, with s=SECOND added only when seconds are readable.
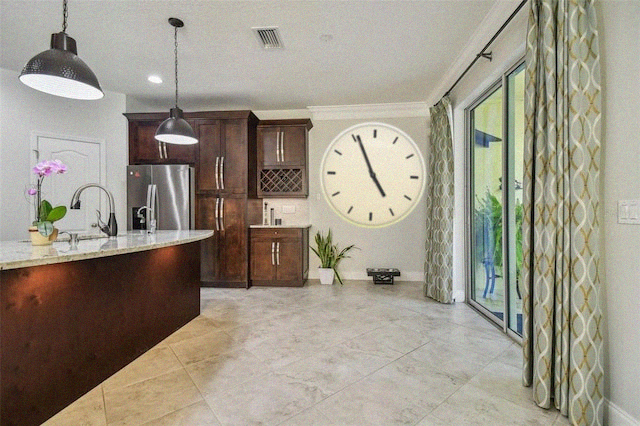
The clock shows h=4 m=56
